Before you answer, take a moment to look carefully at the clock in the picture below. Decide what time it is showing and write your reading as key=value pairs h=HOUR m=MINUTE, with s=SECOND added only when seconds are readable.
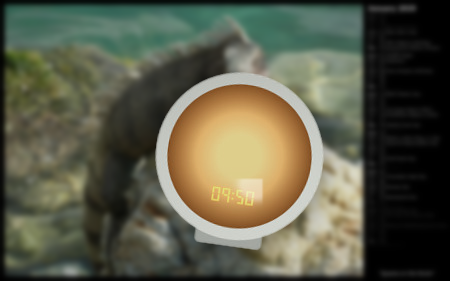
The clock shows h=9 m=50
